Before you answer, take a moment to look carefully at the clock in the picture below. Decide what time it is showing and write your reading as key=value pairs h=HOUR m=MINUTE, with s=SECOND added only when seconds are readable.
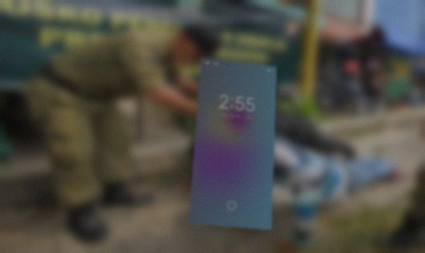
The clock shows h=2 m=55
